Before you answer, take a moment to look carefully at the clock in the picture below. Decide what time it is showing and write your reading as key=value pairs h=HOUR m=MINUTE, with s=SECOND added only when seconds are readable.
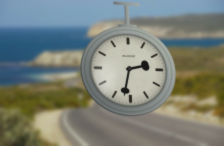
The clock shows h=2 m=32
